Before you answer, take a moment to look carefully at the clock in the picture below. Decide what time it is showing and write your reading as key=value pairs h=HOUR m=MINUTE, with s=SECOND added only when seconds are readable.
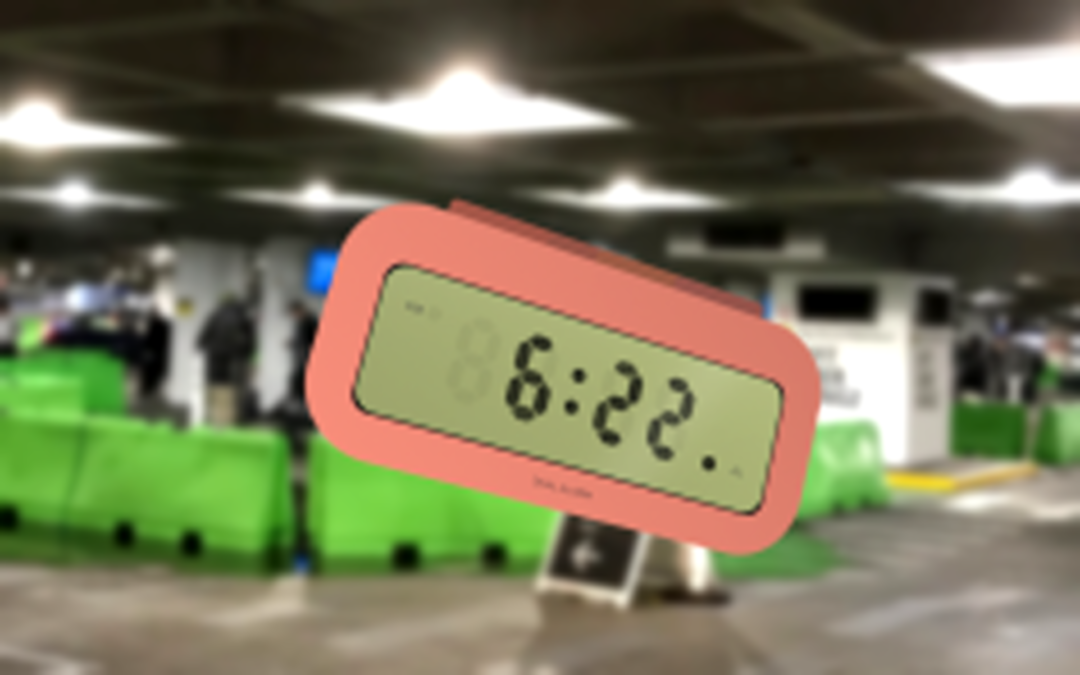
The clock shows h=6 m=22
